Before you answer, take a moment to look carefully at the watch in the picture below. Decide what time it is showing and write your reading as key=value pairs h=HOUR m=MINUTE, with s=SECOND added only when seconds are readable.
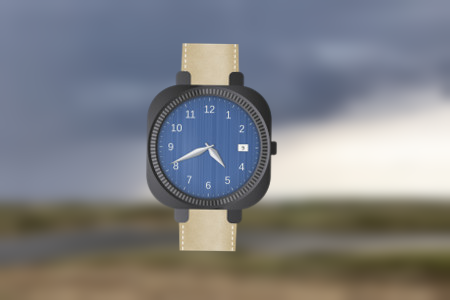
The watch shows h=4 m=41
